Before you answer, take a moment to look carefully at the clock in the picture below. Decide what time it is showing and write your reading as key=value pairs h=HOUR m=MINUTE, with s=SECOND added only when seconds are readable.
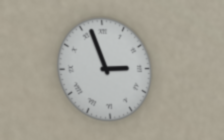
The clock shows h=2 m=57
